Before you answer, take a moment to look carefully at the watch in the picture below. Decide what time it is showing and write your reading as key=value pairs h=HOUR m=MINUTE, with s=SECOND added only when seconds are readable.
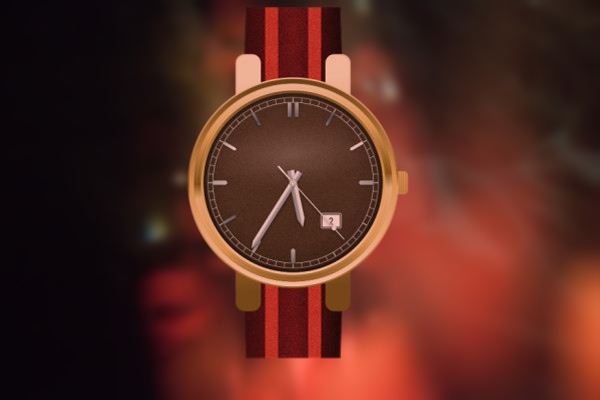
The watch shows h=5 m=35 s=23
